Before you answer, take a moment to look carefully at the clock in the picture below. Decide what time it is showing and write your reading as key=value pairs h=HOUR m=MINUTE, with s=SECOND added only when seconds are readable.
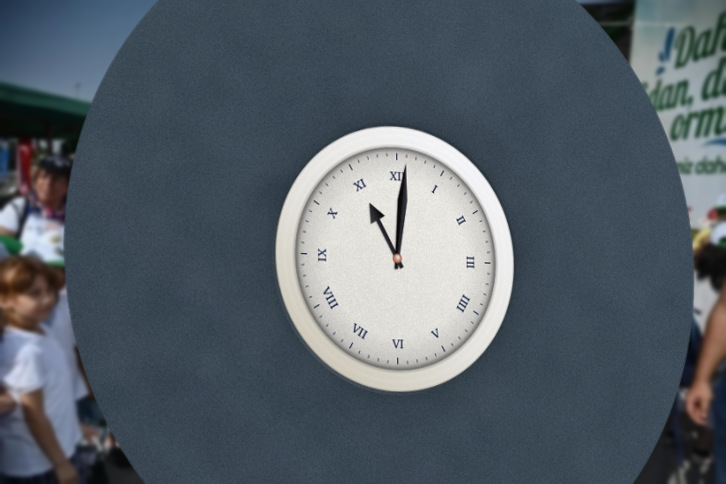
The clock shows h=11 m=1
